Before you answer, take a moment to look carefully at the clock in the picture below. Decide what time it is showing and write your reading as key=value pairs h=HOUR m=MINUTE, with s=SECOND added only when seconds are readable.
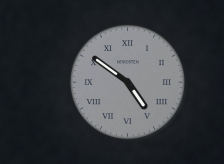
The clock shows h=4 m=51
